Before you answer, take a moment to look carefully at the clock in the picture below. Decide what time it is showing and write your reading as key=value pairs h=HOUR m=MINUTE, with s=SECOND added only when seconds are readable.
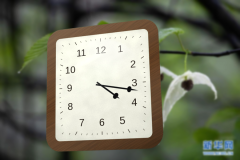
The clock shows h=4 m=17
